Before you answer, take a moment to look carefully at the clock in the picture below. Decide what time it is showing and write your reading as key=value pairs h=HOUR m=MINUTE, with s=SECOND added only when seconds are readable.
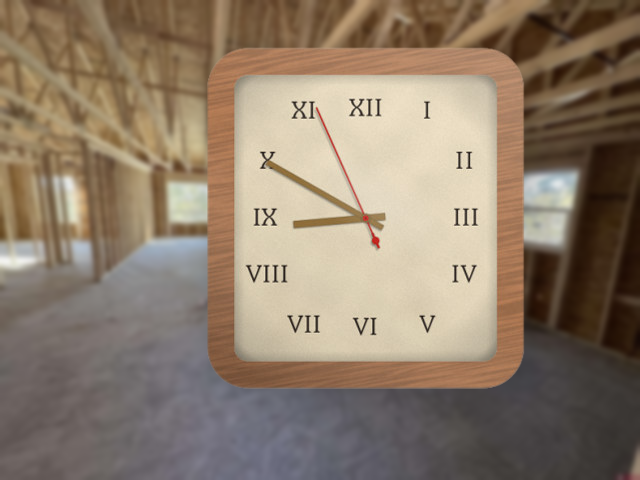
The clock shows h=8 m=49 s=56
